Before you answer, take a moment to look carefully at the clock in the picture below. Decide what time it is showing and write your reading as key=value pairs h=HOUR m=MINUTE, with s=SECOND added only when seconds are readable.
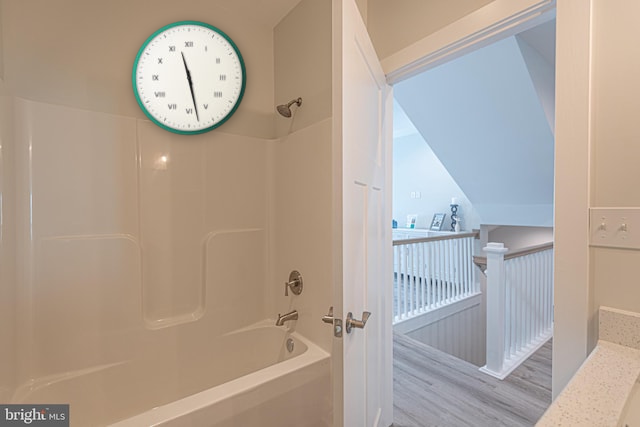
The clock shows h=11 m=28
